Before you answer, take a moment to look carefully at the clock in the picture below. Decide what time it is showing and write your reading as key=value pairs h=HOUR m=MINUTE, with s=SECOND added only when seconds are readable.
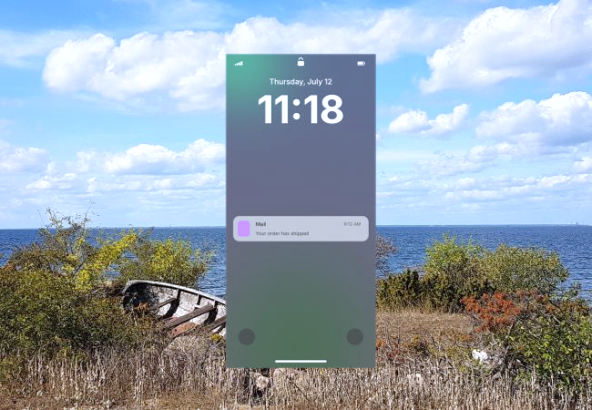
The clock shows h=11 m=18
